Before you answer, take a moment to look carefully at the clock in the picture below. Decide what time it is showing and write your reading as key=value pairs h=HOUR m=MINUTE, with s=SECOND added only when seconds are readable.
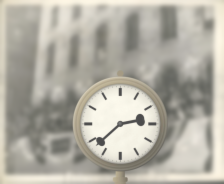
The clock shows h=2 m=38
